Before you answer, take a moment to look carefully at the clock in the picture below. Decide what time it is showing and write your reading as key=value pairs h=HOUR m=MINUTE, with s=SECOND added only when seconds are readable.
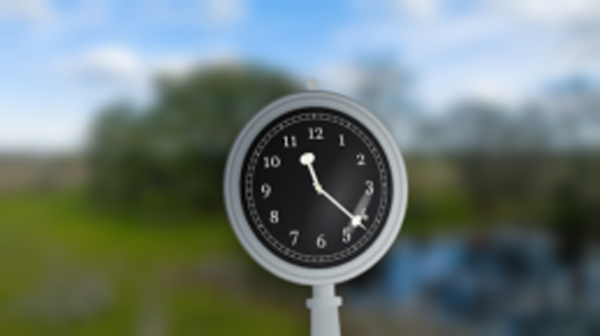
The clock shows h=11 m=22
